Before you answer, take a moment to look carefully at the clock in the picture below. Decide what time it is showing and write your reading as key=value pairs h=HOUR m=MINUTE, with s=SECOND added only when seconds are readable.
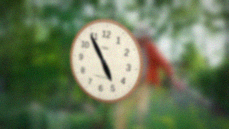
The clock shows h=4 m=54
